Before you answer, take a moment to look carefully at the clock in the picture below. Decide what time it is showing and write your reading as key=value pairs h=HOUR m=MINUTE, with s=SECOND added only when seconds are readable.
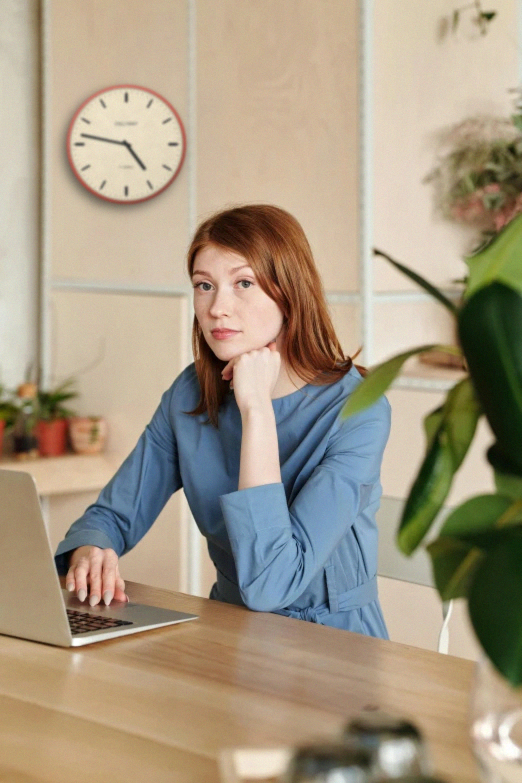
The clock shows h=4 m=47
